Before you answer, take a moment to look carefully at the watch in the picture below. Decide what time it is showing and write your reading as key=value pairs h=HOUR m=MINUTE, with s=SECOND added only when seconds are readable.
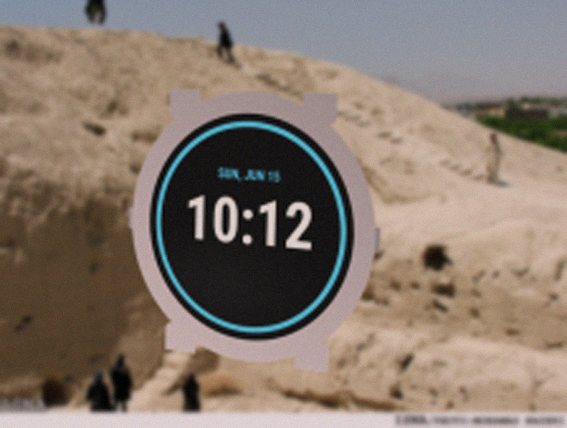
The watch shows h=10 m=12
